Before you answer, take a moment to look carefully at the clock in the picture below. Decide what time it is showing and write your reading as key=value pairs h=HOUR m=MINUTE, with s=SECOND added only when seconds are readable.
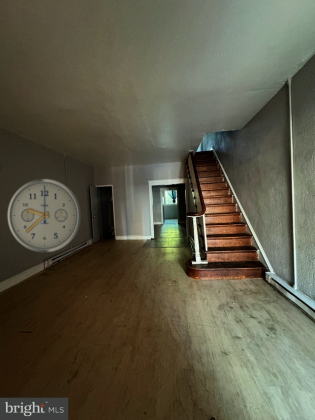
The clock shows h=9 m=38
